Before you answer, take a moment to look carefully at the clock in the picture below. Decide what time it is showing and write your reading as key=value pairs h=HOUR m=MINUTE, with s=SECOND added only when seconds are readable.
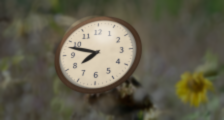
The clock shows h=7 m=48
